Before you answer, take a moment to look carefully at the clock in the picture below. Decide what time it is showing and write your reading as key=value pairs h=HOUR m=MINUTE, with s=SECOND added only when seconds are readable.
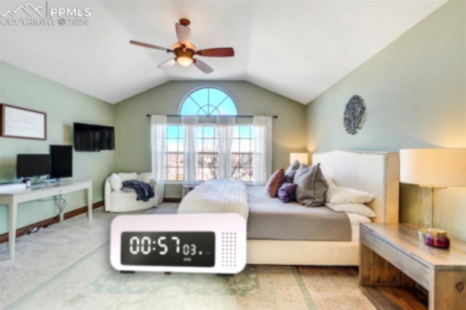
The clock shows h=0 m=57
